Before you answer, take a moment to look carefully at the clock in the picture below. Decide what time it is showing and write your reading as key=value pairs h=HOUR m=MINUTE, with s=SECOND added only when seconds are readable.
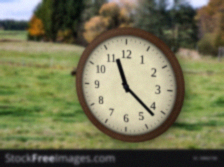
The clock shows h=11 m=22
